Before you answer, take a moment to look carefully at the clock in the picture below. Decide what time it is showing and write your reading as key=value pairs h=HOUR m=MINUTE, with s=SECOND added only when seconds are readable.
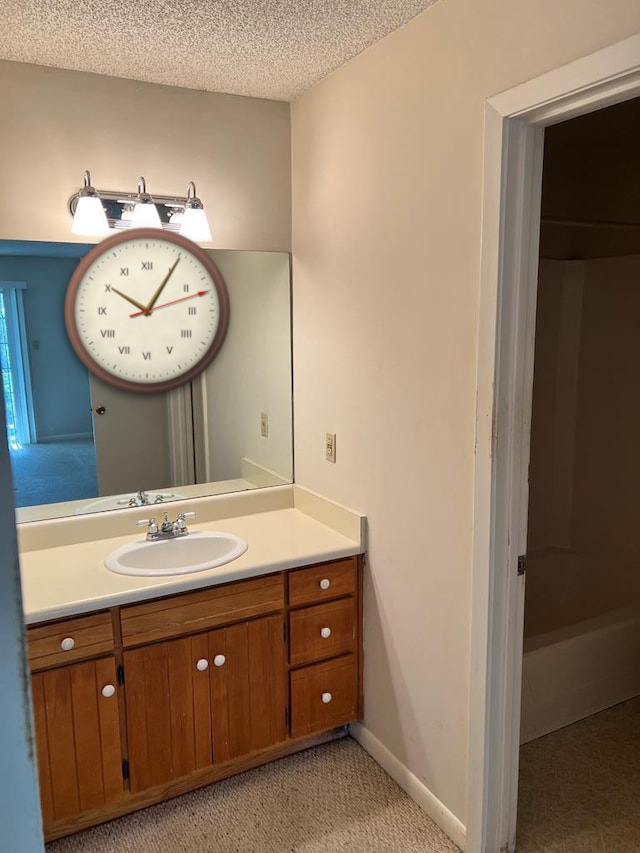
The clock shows h=10 m=5 s=12
